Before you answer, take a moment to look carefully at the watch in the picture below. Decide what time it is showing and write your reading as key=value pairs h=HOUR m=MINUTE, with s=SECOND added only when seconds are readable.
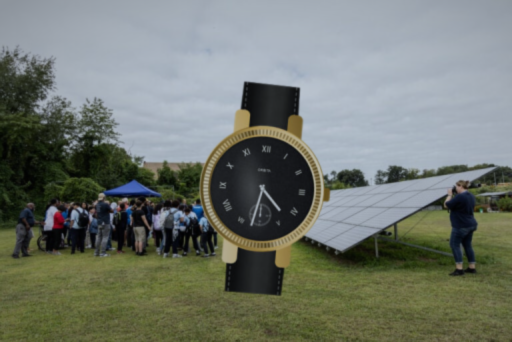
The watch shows h=4 m=32
